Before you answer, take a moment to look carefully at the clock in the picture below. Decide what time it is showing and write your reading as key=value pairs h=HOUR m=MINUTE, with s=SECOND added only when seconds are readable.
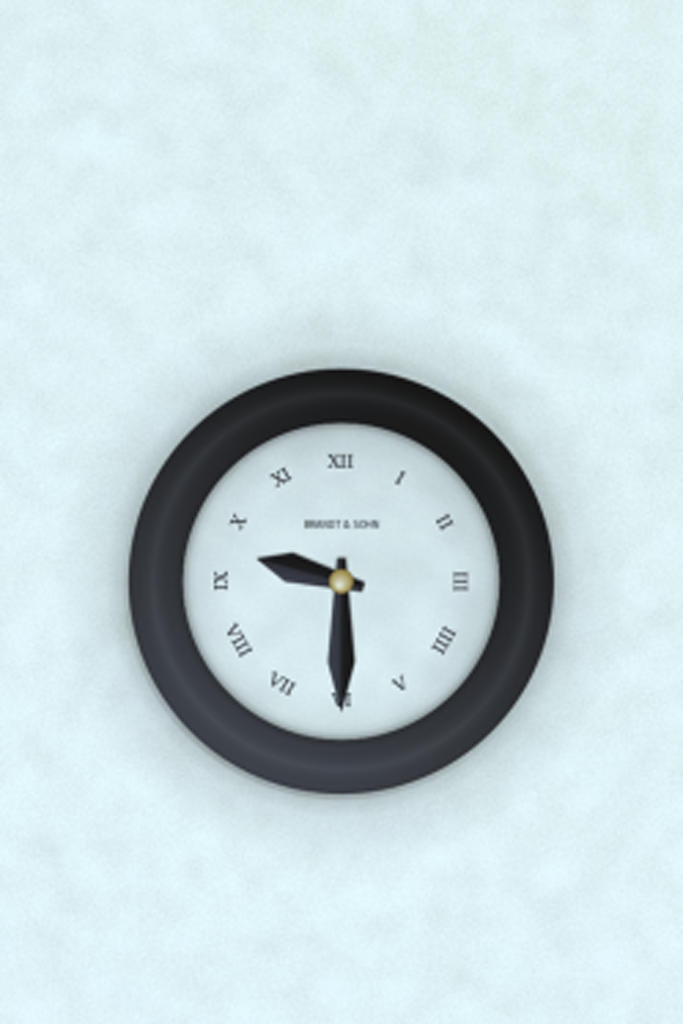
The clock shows h=9 m=30
